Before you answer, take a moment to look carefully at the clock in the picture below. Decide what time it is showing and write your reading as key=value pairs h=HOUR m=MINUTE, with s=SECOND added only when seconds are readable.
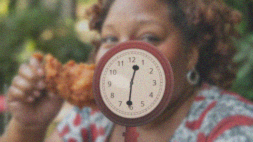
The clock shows h=12 m=31
